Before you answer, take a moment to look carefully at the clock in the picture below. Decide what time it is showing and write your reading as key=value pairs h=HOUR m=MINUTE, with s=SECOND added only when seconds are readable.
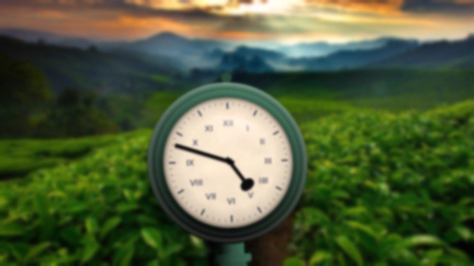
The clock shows h=4 m=48
